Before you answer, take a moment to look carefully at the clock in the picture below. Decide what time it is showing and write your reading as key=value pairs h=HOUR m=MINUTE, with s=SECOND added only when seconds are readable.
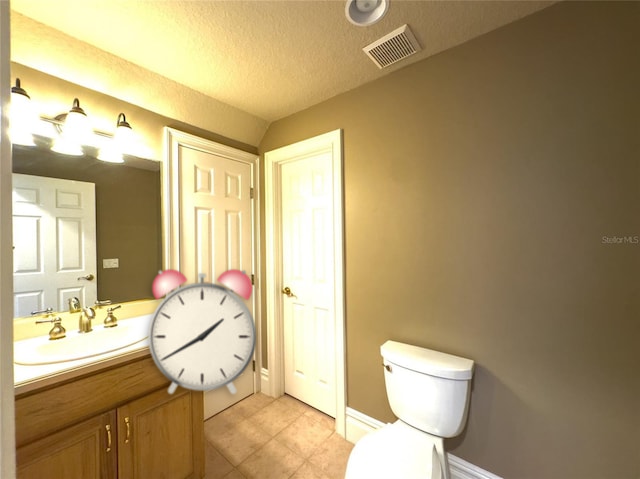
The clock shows h=1 m=40
